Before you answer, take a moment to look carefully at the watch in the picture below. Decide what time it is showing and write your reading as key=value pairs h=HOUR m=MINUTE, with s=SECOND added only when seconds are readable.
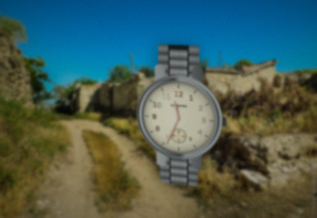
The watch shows h=11 m=34
